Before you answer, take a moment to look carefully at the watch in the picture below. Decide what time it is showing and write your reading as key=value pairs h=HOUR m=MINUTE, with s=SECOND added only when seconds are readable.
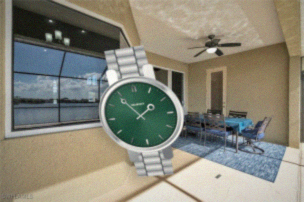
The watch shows h=1 m=54
